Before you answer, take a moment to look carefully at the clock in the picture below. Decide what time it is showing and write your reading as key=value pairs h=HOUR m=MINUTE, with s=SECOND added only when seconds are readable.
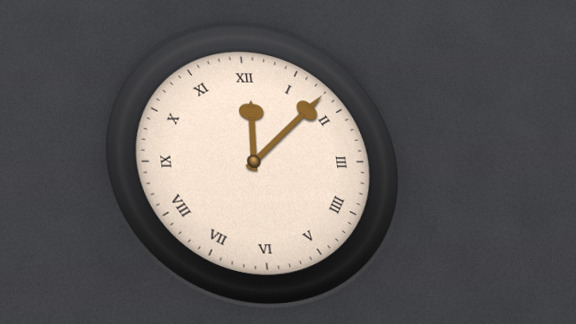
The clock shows h=12 m=8
